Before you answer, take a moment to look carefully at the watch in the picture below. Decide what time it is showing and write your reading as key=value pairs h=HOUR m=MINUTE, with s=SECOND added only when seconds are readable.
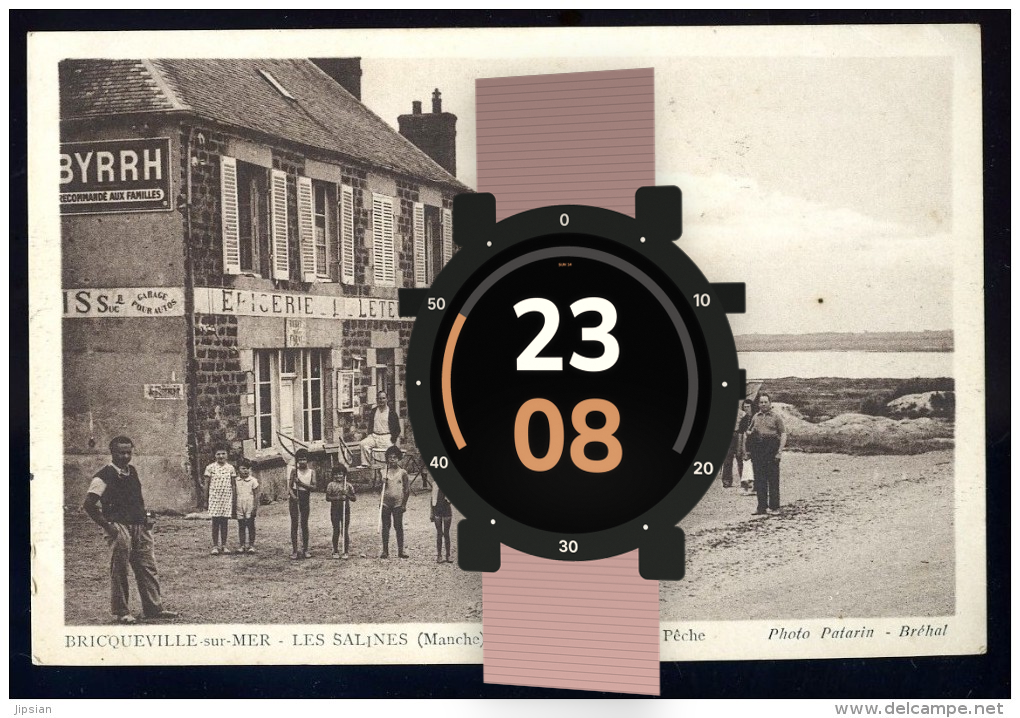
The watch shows h=23 m=8
